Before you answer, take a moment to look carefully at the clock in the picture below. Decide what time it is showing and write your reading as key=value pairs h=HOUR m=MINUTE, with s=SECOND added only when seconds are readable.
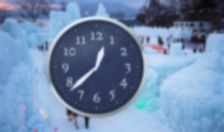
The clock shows h=12 m=38
